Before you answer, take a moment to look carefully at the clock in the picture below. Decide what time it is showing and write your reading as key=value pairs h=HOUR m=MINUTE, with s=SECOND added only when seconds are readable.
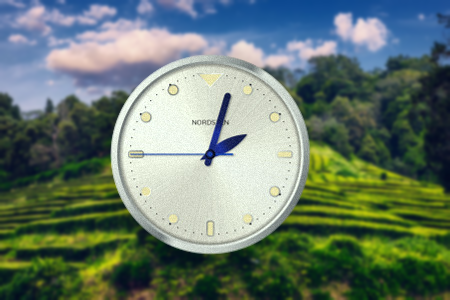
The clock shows h=2 m=2 s=45
